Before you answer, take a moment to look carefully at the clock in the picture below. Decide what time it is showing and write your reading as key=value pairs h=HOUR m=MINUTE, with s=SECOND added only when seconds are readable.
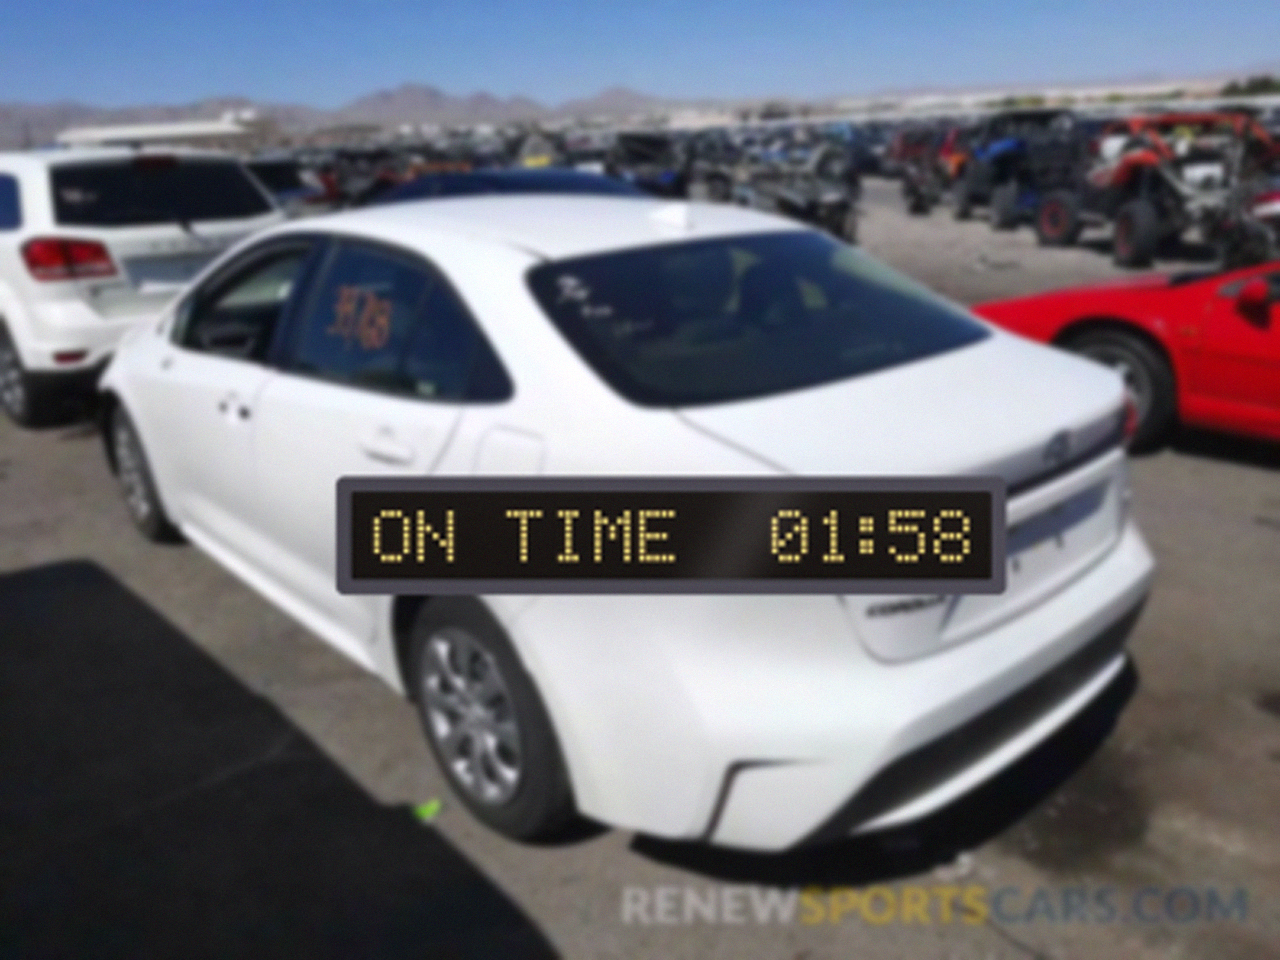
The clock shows h=1 m=58
